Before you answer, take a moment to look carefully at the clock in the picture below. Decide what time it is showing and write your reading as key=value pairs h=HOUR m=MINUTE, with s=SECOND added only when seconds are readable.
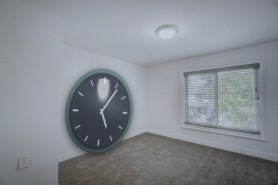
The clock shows h=5 m=6
